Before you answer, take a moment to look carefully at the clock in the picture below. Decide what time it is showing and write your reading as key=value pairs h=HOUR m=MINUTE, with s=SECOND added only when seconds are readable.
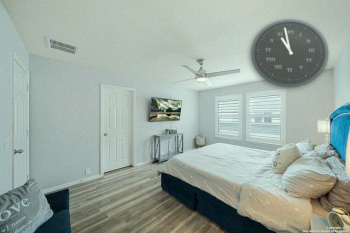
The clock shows h=10 m=58
